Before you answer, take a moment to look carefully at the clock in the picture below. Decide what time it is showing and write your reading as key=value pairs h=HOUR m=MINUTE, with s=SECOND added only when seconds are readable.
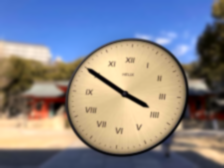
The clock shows h=3 m=50
